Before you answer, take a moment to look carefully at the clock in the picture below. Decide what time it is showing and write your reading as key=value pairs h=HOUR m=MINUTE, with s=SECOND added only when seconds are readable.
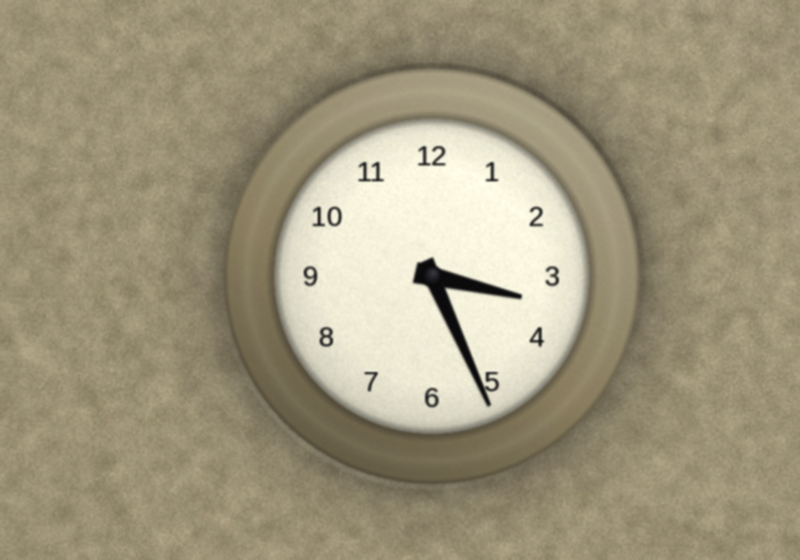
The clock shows h=3 m=26
